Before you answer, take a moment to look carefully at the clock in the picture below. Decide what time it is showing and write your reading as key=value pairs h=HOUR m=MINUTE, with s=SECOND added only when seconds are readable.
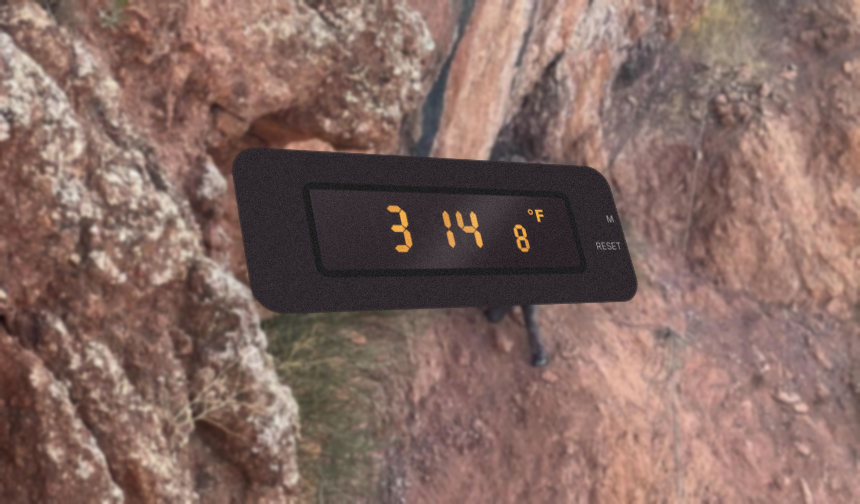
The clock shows h=3 m=14
